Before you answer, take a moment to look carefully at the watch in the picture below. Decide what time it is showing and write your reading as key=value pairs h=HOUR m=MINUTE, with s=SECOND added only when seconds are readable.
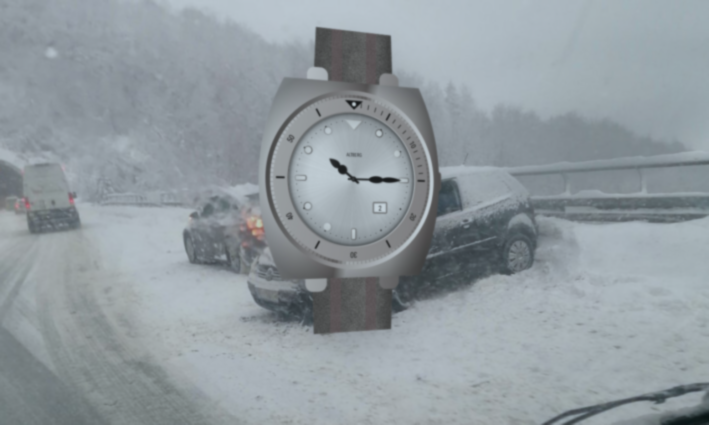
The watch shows h=10 m=15
